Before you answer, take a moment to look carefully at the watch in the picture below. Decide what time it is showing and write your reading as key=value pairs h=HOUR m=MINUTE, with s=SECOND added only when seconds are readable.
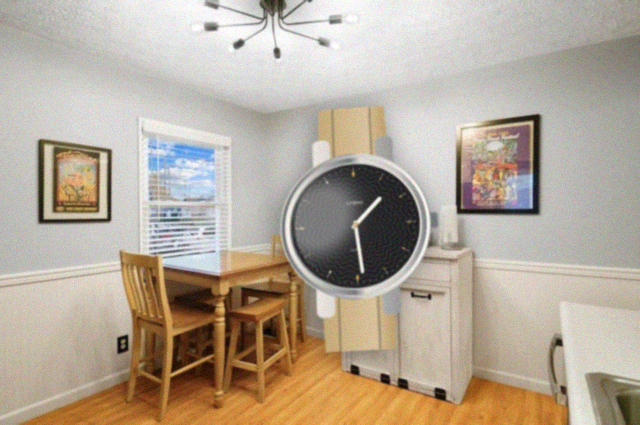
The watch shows h=1 m=29
